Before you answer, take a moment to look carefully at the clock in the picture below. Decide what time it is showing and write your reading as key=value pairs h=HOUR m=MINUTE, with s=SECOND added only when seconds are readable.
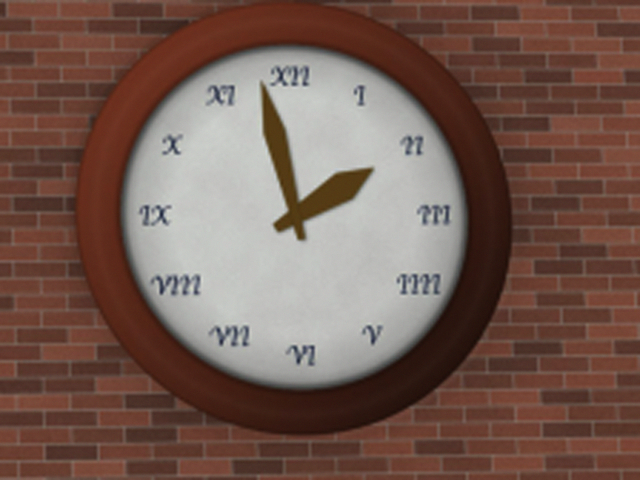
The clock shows h=1 m=58
